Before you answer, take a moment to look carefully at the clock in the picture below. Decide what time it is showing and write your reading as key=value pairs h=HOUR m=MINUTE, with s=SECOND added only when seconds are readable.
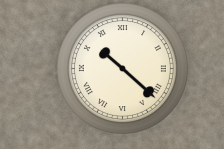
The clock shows h=10 m=22
